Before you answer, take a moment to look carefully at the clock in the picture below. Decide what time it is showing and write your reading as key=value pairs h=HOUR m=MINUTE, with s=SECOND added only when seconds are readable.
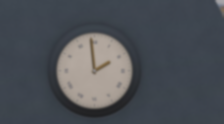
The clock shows h=1 m=59
